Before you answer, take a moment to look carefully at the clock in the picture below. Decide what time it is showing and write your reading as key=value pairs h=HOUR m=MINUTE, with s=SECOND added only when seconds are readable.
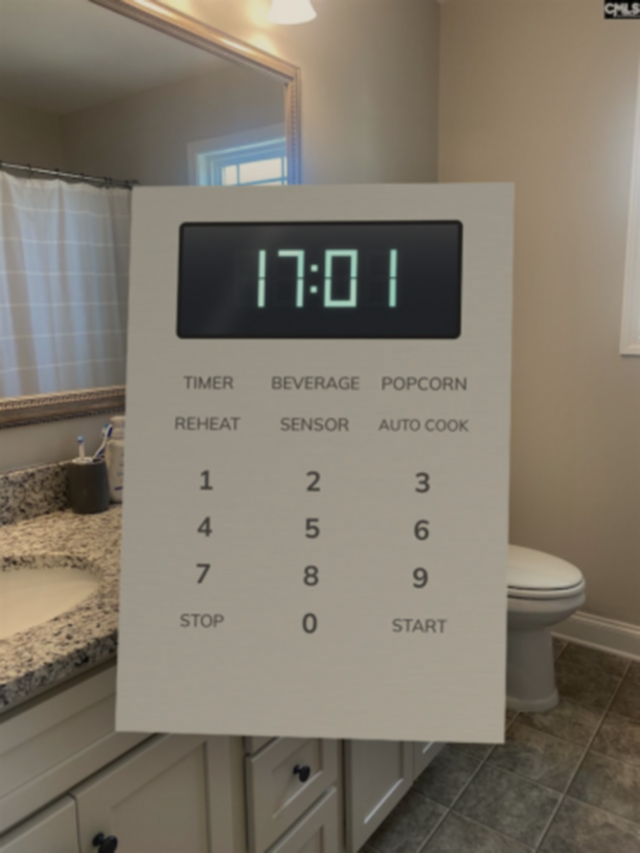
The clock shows h=17 m=1
